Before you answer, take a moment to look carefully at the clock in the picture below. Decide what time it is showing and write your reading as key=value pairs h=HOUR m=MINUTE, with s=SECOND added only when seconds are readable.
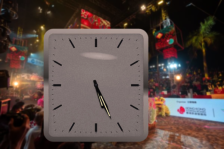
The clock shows h=5 m=26
